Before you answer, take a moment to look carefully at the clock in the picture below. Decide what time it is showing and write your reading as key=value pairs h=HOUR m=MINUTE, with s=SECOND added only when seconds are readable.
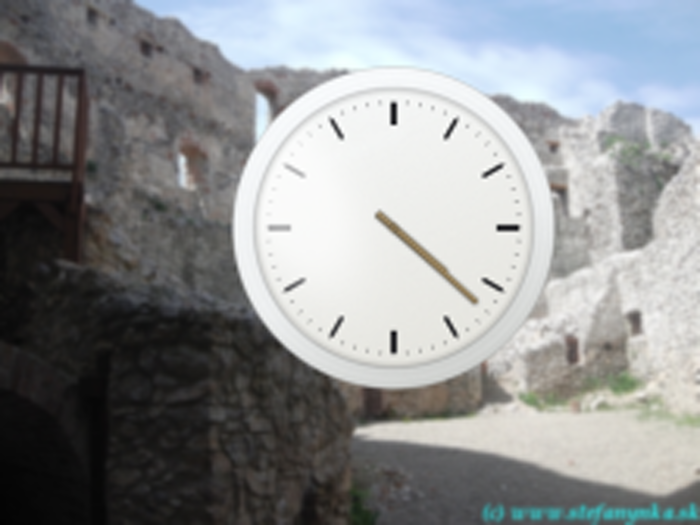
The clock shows h=4 m=22
